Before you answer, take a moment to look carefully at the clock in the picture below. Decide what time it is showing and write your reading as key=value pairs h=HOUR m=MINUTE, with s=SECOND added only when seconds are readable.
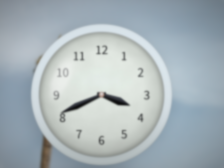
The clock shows h=3 m=41
